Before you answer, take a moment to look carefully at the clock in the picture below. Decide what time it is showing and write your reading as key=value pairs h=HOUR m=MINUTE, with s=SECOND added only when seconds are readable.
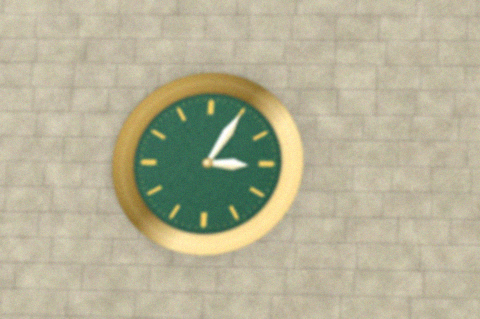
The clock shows h=3 m=5
